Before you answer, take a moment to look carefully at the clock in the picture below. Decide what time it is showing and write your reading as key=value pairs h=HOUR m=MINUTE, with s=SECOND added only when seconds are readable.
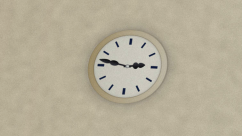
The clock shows h=2 m=47
